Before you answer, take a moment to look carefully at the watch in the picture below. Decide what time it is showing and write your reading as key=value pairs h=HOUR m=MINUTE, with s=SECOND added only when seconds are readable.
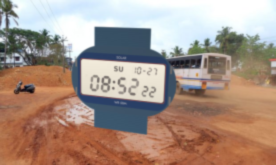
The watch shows h=8 m=52 s=22
